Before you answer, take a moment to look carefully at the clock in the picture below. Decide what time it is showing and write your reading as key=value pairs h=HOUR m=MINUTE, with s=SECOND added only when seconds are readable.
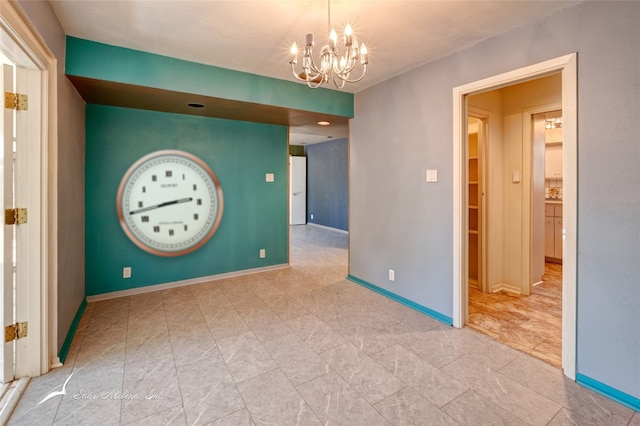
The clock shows h=2 m=43
